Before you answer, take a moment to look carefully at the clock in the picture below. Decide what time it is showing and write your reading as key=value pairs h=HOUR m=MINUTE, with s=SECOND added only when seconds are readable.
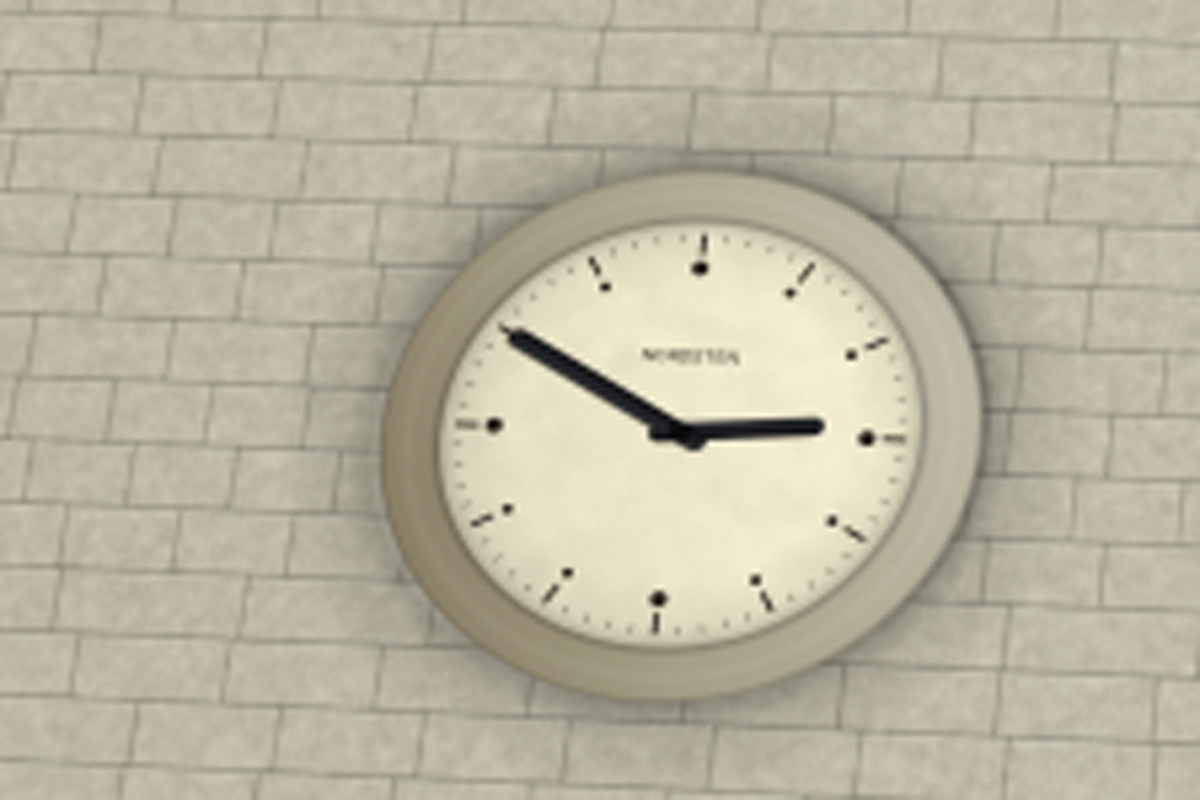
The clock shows h=2 m=50
